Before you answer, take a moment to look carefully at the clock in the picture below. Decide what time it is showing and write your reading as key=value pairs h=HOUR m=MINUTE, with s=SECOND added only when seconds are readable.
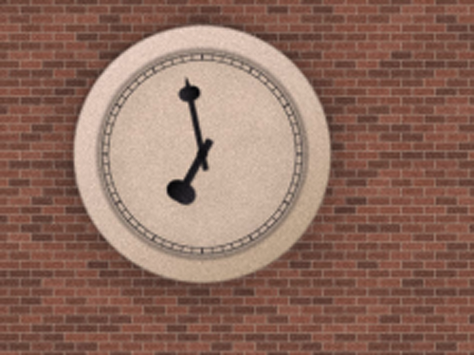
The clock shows h=6 m=58
